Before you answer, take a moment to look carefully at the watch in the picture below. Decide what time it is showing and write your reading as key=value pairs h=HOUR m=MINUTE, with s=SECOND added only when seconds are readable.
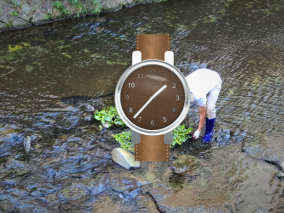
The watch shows h=1 m=37
